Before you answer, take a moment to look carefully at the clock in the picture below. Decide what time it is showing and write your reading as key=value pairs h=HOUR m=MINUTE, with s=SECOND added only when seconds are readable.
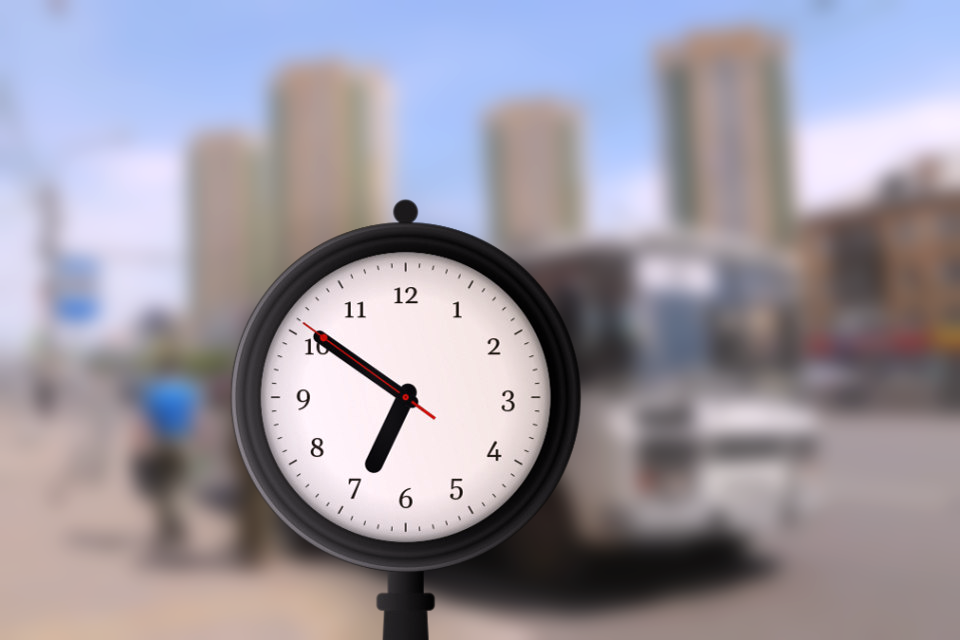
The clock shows h=6 m=50 s=51
